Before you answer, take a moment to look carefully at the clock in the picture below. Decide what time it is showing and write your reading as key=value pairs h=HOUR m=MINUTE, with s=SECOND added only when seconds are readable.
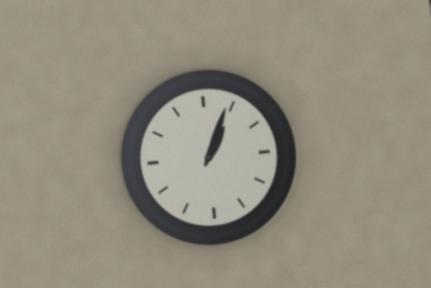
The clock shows h=1 m=4
